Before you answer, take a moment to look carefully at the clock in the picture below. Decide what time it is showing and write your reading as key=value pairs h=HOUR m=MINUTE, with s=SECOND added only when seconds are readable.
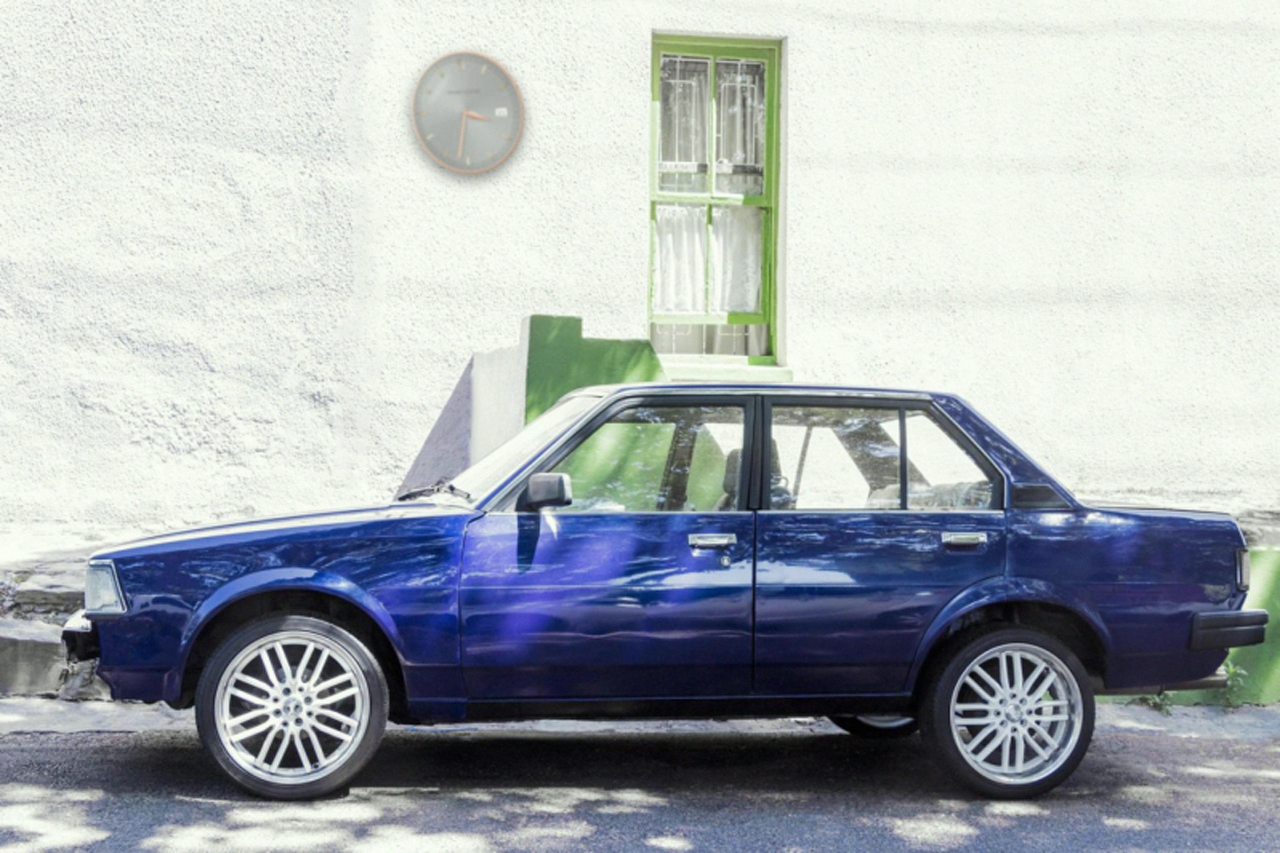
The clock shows h=3 m=32
